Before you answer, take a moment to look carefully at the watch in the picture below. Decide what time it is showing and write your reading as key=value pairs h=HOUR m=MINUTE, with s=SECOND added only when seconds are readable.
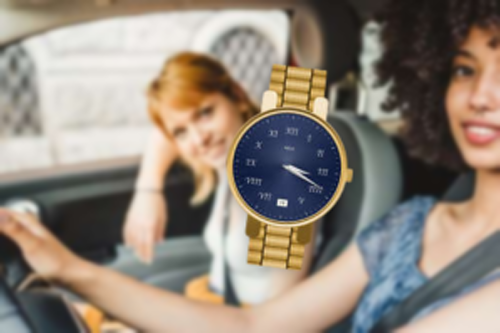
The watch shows h=3 m=19
